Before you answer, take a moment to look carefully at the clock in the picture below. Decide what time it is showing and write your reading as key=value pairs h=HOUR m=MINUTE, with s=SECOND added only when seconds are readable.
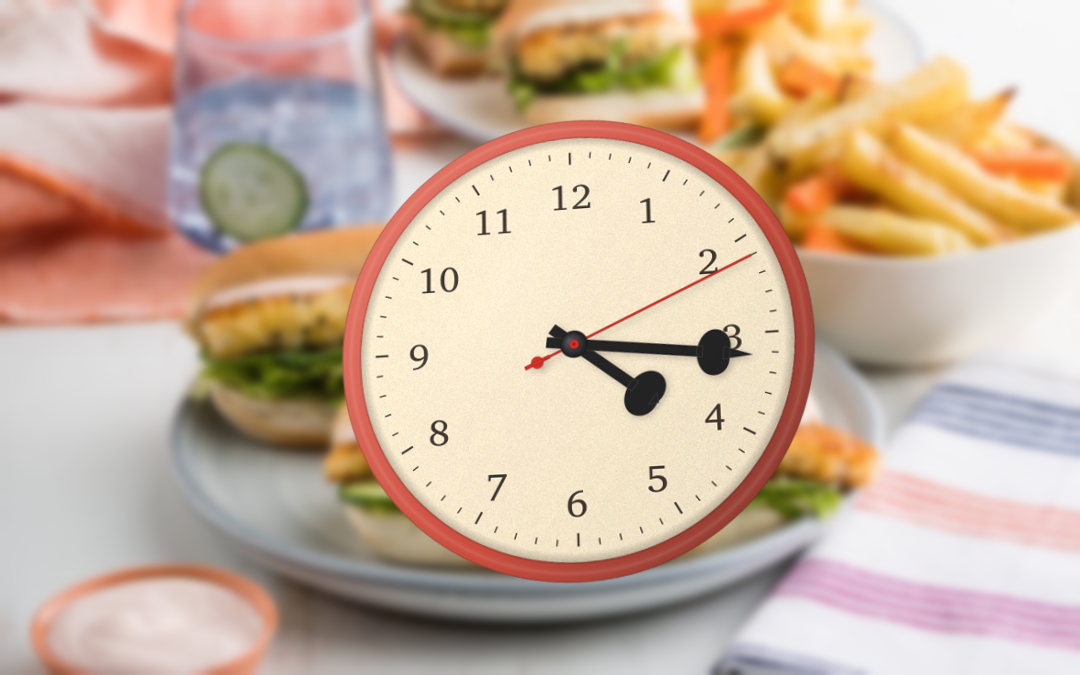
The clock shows h=4 m=16 s=11
